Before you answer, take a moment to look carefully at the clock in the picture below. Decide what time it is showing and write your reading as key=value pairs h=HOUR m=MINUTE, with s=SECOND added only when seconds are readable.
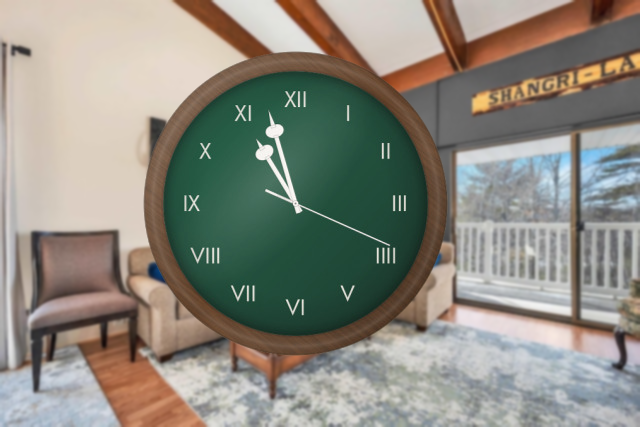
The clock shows h=10 m=57 s=19
